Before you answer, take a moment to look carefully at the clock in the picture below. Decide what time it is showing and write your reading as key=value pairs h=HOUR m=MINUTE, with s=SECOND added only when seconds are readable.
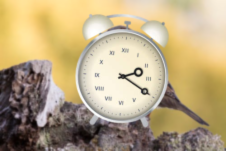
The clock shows h=2 m=20
